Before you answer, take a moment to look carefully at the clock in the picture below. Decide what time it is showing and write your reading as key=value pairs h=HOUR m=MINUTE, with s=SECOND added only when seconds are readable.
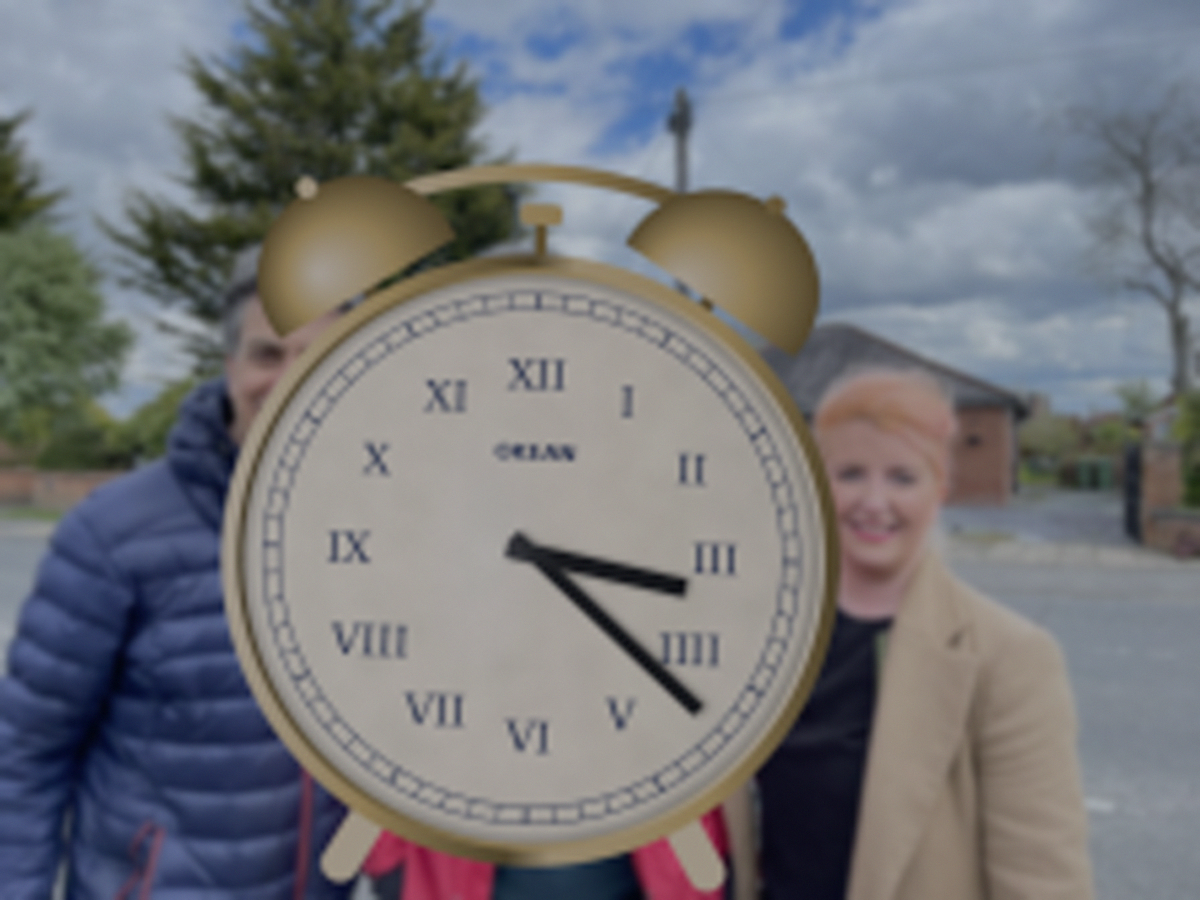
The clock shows h=3 m=22
